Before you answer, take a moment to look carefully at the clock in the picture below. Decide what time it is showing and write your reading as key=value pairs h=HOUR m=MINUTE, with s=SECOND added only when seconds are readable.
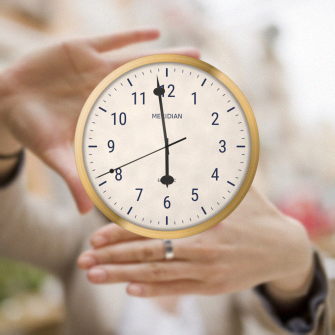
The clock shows h=5 m=58 s=41
